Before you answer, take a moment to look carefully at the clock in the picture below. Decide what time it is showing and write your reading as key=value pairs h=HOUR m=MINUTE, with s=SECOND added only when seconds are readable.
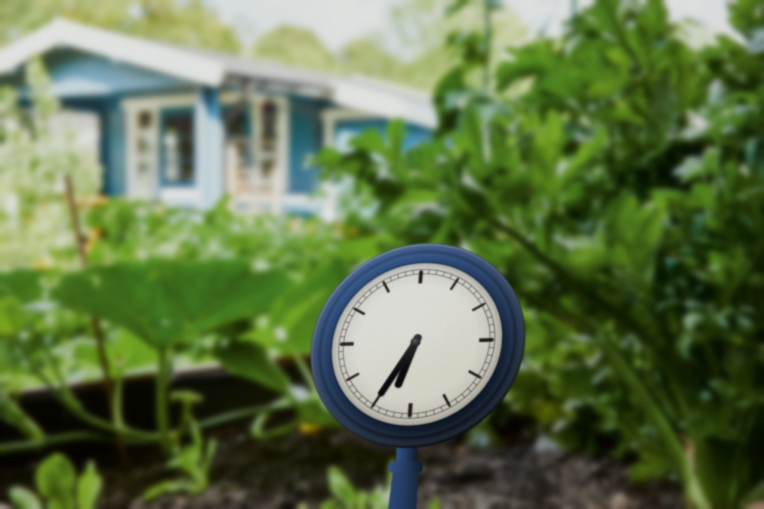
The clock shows h=6 m=35
